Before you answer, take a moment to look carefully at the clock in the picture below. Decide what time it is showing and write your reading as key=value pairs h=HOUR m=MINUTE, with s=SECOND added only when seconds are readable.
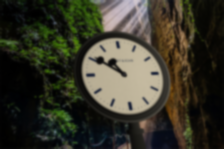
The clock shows h=10 m=51
